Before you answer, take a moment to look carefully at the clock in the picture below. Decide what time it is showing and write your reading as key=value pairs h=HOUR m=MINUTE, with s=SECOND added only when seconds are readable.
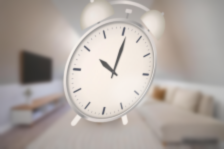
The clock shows h=10 m=1
